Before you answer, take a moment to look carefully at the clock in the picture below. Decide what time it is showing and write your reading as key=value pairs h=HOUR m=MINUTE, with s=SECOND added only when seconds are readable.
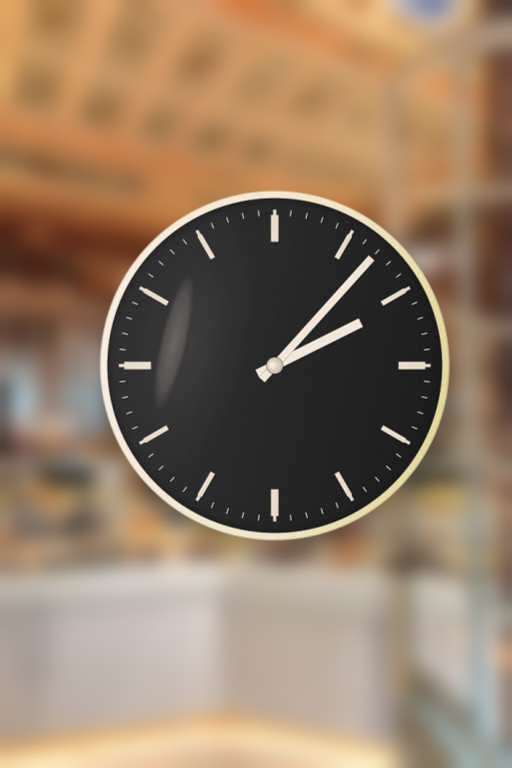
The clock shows h=2 m=7
